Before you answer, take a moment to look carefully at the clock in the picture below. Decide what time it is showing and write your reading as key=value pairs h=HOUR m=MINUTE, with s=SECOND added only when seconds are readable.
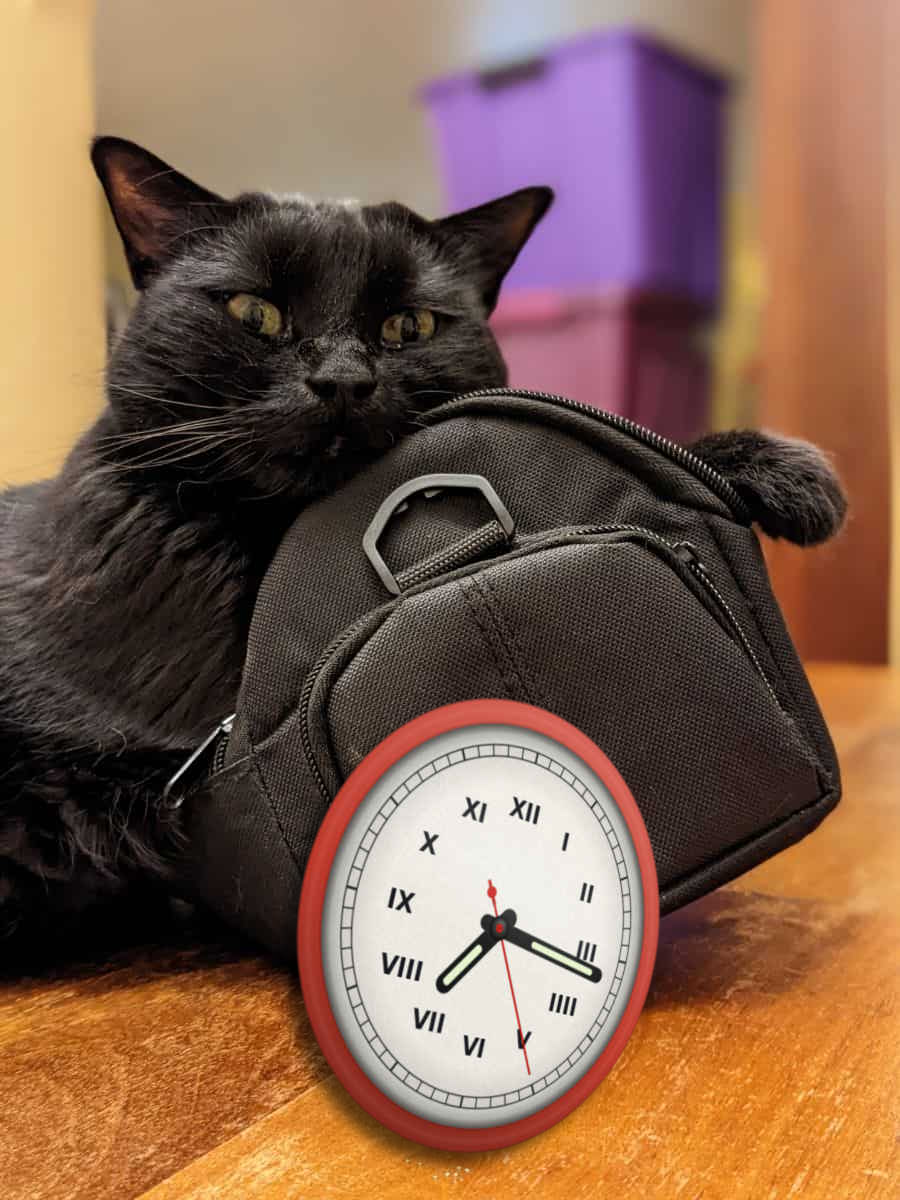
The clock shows h=7 m=16 s=25
